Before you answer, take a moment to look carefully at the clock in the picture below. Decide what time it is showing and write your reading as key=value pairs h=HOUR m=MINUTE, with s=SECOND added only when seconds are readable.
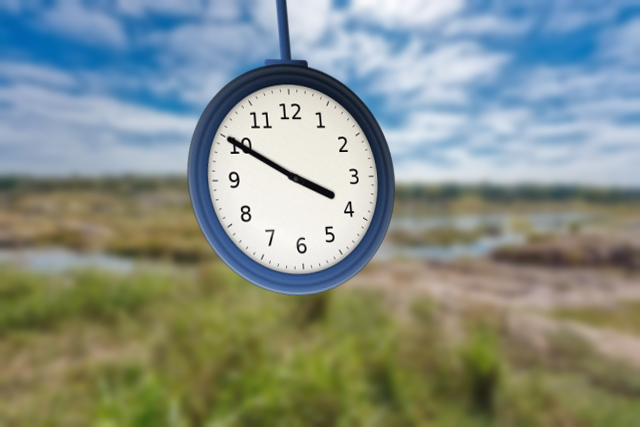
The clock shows h=3 m=50
